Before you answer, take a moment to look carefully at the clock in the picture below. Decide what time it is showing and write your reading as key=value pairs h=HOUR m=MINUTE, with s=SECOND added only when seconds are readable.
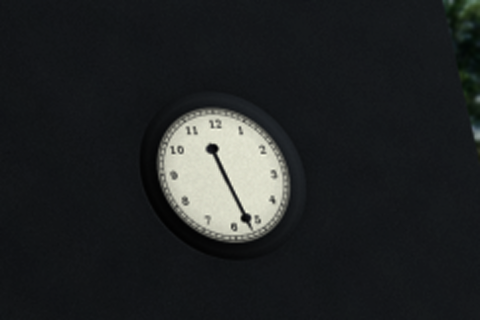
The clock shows h=11 m=27
